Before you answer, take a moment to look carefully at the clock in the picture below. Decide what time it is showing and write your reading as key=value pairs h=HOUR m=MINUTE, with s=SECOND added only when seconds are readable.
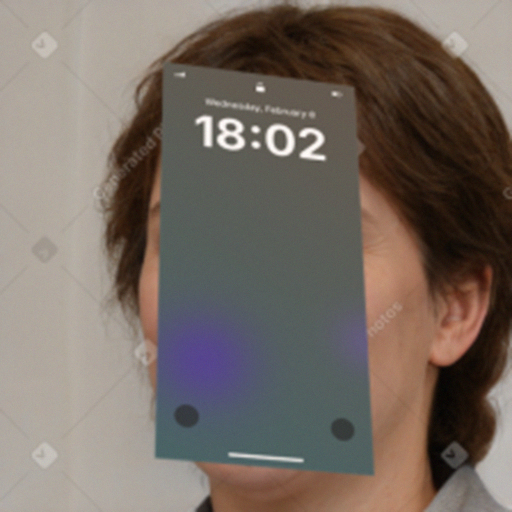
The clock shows h=18 m=2
